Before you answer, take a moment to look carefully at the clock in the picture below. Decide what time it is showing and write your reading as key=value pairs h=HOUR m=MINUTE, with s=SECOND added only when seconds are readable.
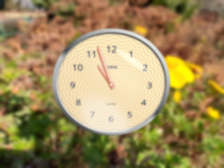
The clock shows h=10 m=57
